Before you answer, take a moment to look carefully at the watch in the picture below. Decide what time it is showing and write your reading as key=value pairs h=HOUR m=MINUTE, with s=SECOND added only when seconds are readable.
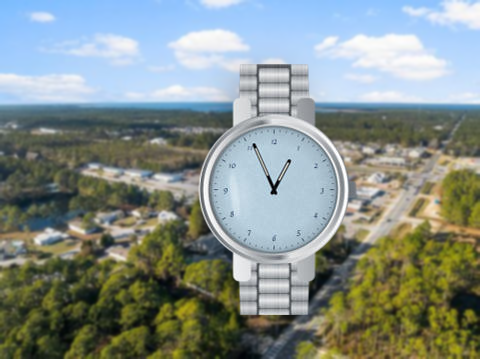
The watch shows h=12 m=56
